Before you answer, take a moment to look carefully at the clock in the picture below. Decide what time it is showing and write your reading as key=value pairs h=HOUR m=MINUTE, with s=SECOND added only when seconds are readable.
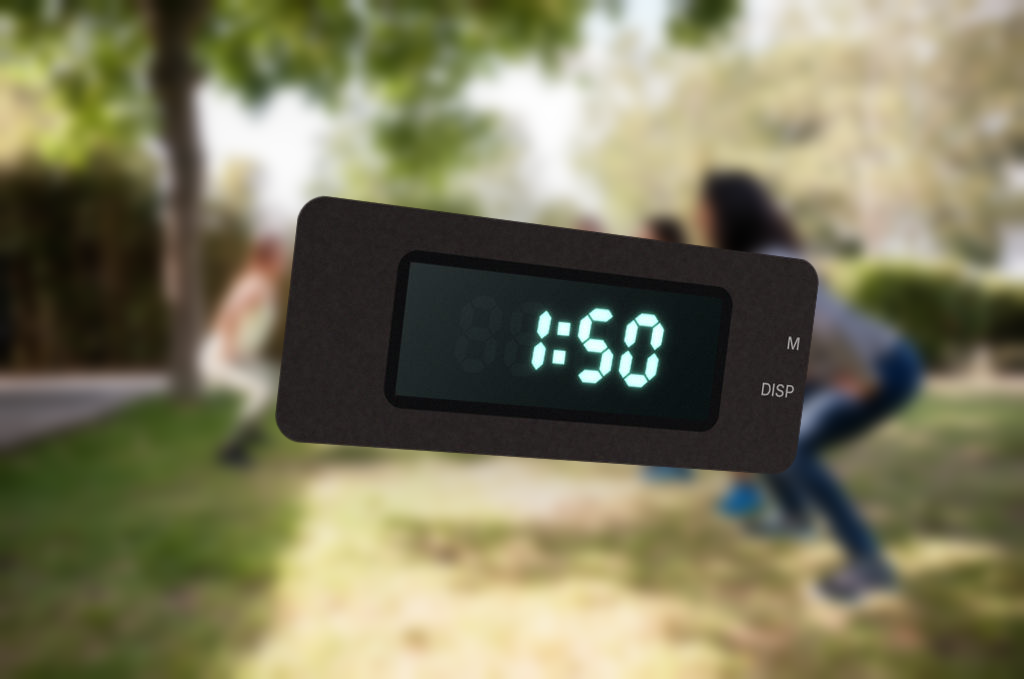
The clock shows h=1 m=50
